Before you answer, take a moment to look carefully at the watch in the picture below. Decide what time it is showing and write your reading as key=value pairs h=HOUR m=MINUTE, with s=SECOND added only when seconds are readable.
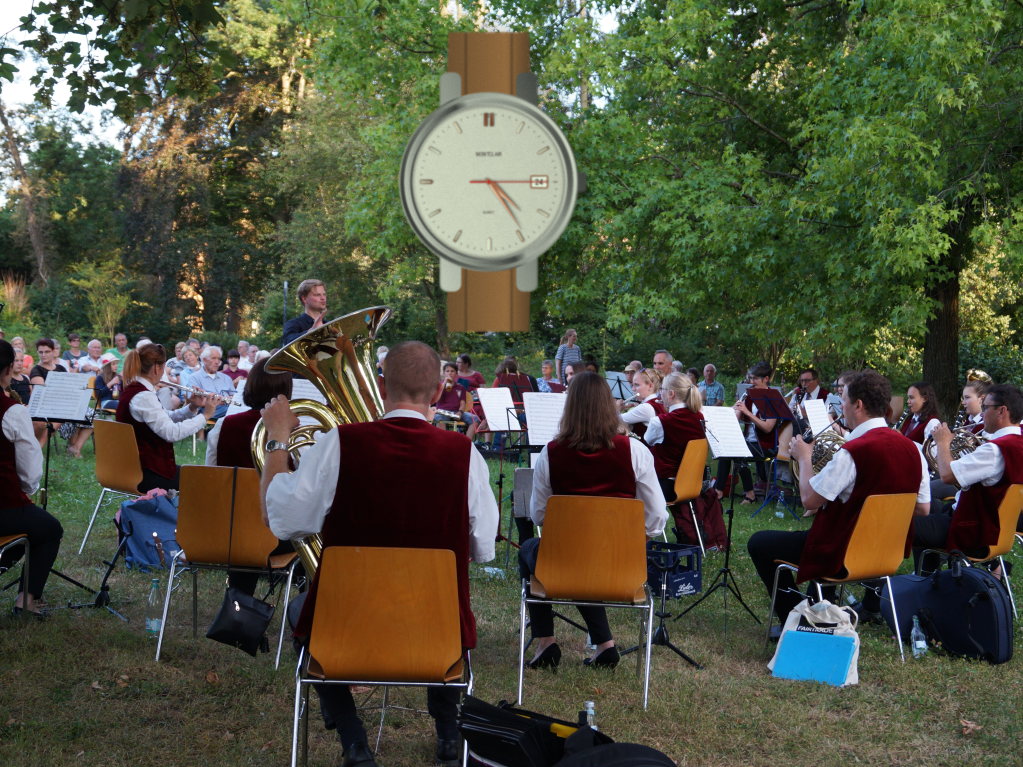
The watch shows h=4 m=24 s=15
